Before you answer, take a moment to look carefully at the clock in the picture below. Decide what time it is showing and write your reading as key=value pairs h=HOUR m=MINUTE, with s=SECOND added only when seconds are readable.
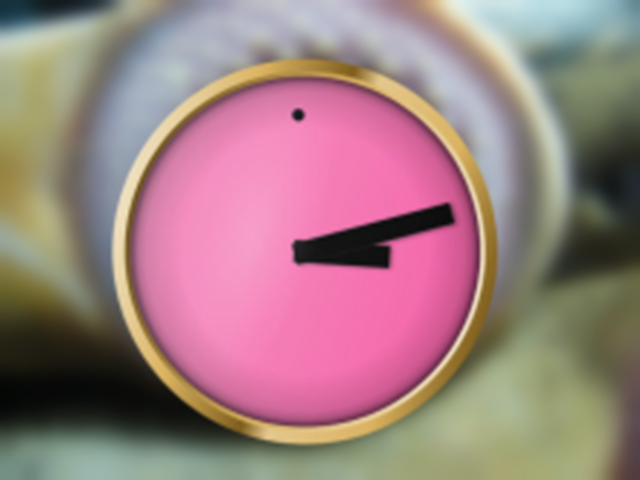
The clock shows h=3 m=13
